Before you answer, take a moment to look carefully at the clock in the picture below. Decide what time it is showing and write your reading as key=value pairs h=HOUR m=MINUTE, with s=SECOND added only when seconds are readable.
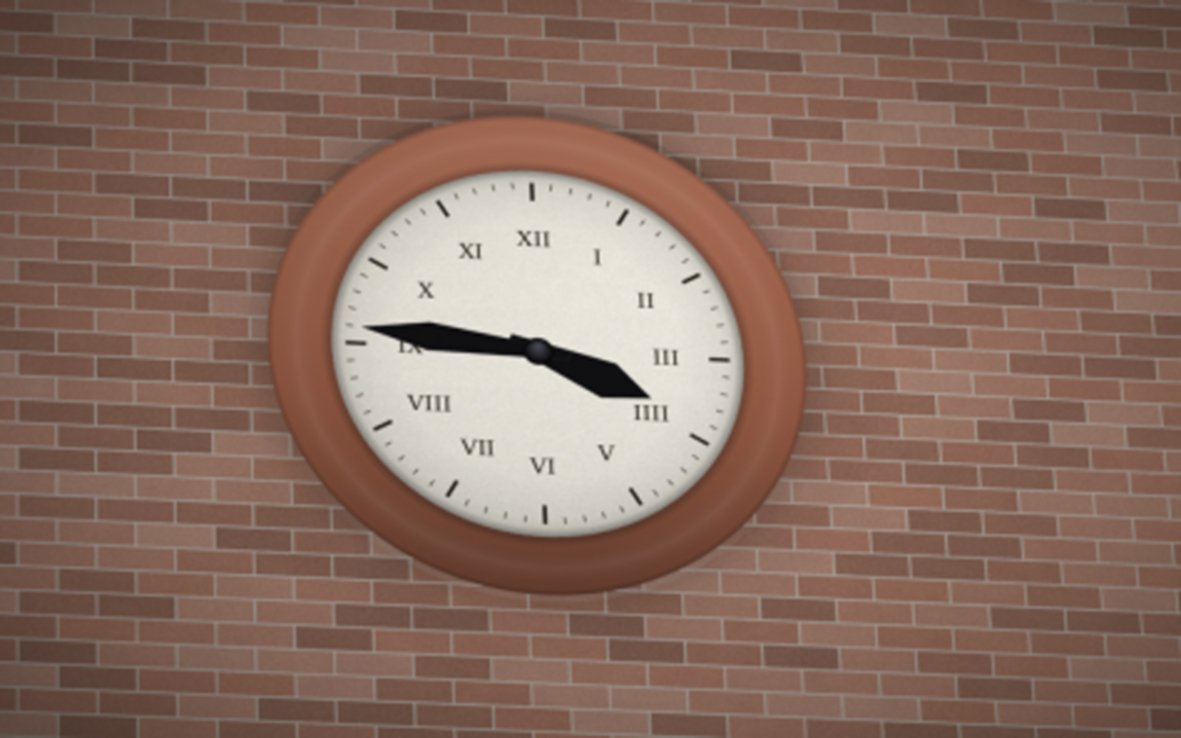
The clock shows h=3 m=46
